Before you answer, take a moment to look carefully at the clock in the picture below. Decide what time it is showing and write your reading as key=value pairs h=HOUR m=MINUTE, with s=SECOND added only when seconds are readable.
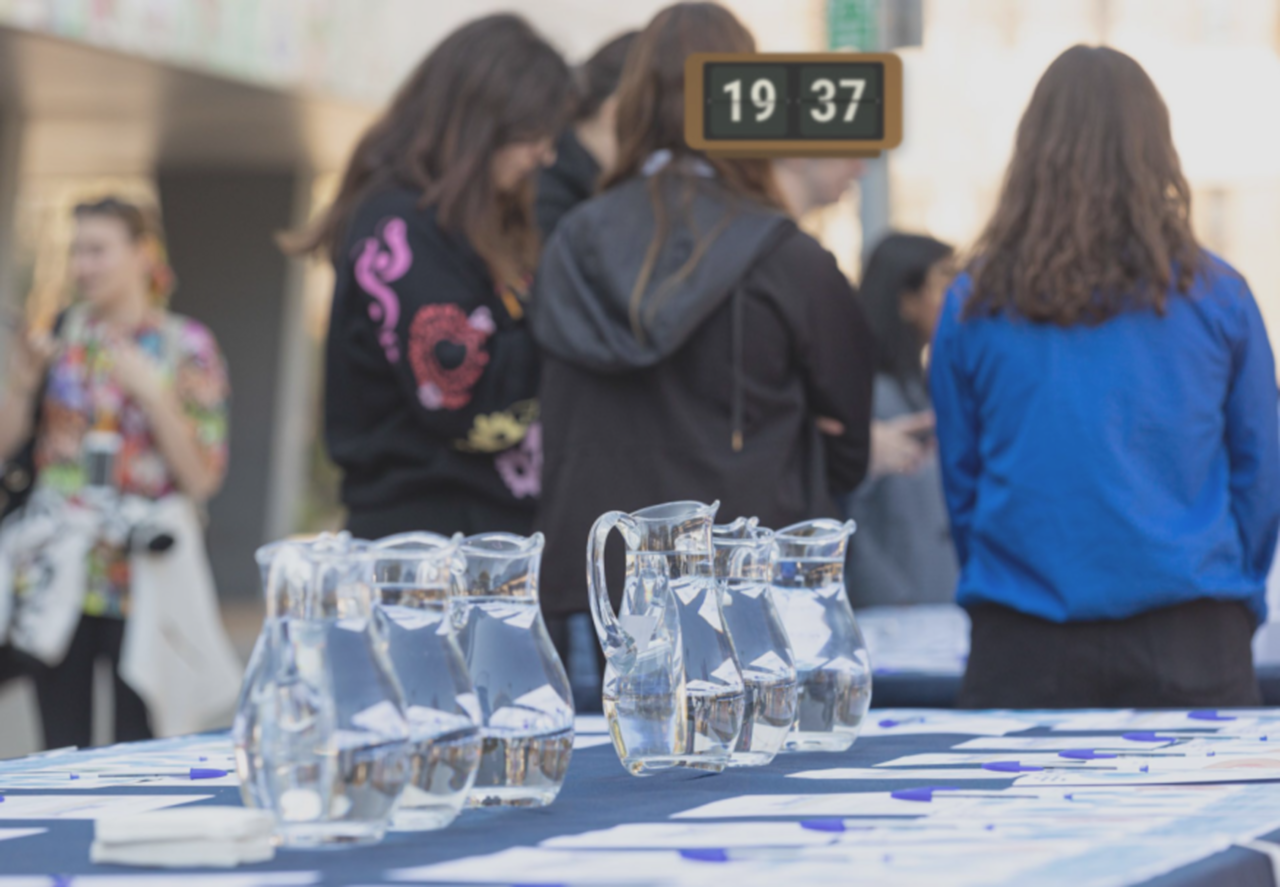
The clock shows h=19 m=37
